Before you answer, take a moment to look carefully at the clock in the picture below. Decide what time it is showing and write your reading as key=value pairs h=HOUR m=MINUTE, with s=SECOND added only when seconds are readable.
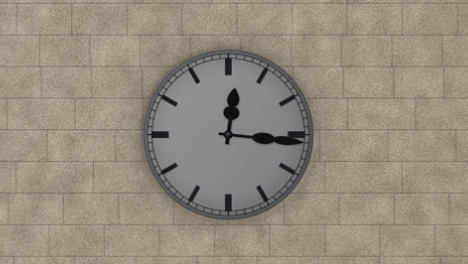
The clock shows h=12 m=16
